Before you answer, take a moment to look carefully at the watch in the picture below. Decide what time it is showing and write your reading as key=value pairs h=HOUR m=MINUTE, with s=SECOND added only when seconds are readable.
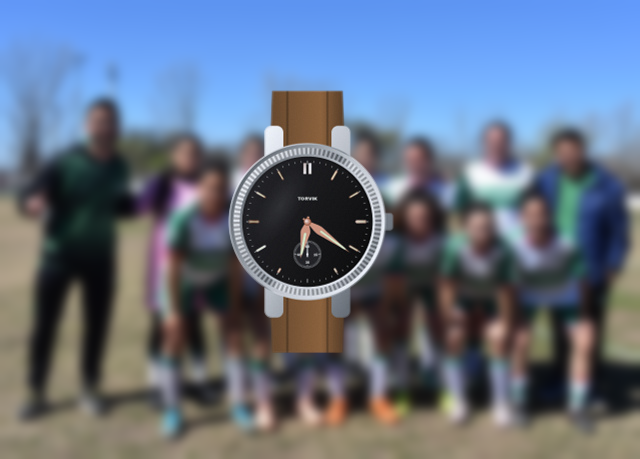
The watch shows h=6 m=21
